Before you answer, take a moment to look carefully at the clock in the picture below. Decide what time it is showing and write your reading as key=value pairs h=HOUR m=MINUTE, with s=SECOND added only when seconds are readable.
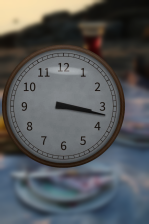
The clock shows h=3 m=17
